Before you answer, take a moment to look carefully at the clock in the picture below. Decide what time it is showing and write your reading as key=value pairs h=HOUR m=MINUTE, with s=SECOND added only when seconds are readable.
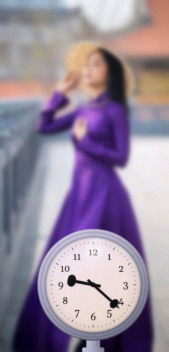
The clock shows h=9 m=22
